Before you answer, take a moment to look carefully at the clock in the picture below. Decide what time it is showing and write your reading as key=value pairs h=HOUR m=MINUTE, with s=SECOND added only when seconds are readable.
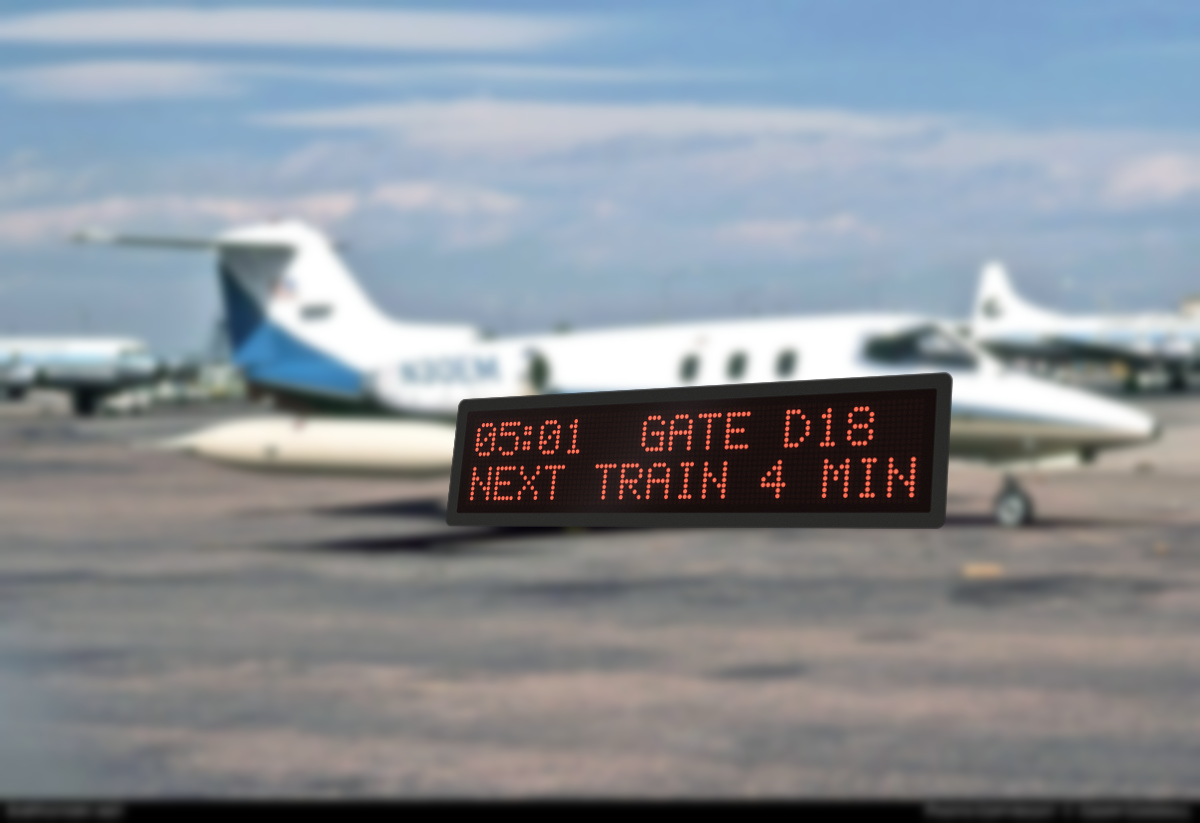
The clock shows h=5 m=1
